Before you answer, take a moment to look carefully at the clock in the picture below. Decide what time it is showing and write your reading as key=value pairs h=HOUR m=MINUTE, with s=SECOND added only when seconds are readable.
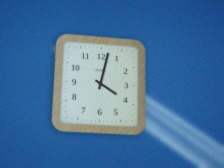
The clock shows h=4 m=2
